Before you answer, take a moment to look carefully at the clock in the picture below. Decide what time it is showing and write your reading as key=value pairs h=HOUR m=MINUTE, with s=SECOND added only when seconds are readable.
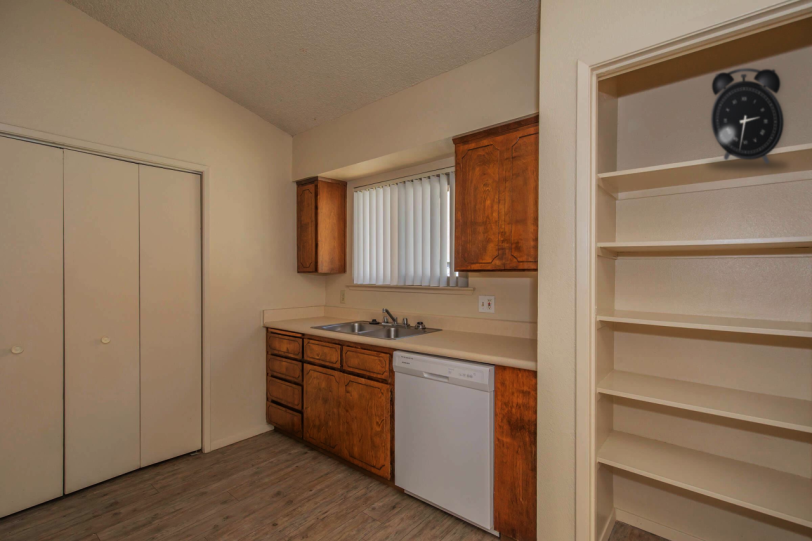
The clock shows h=2 m=32
